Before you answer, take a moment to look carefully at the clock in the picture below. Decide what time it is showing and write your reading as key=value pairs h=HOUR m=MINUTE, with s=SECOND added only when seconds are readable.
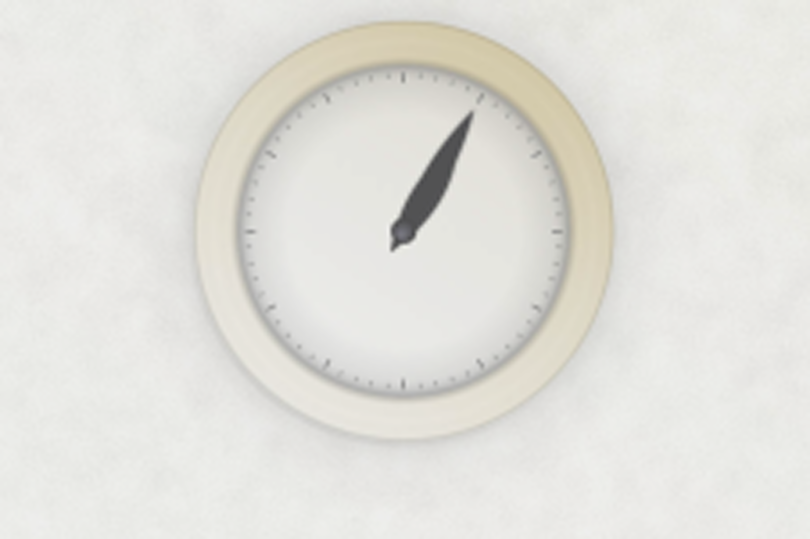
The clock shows h=1 m=5
